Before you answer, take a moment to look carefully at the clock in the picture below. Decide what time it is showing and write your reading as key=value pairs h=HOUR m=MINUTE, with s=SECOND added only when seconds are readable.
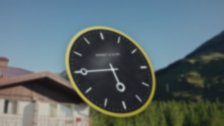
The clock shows h=5 m=45
